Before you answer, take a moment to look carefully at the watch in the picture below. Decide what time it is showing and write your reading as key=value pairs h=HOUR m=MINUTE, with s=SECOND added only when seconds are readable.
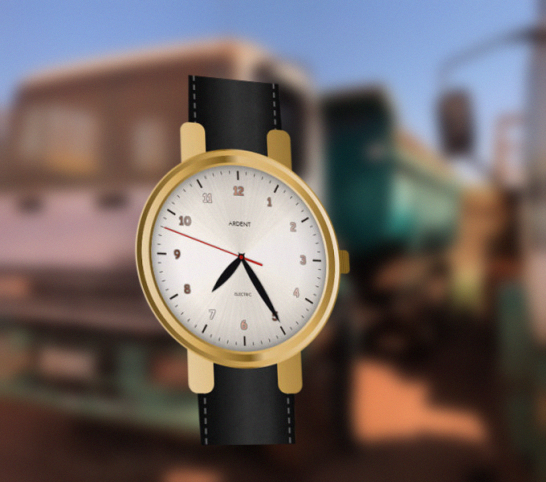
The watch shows h=7 m=24 s=48
